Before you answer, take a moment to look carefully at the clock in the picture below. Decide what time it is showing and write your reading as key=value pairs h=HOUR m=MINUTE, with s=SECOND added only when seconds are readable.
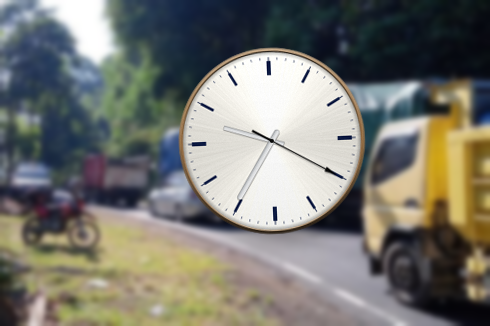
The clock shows h=9 m=35 s=20
